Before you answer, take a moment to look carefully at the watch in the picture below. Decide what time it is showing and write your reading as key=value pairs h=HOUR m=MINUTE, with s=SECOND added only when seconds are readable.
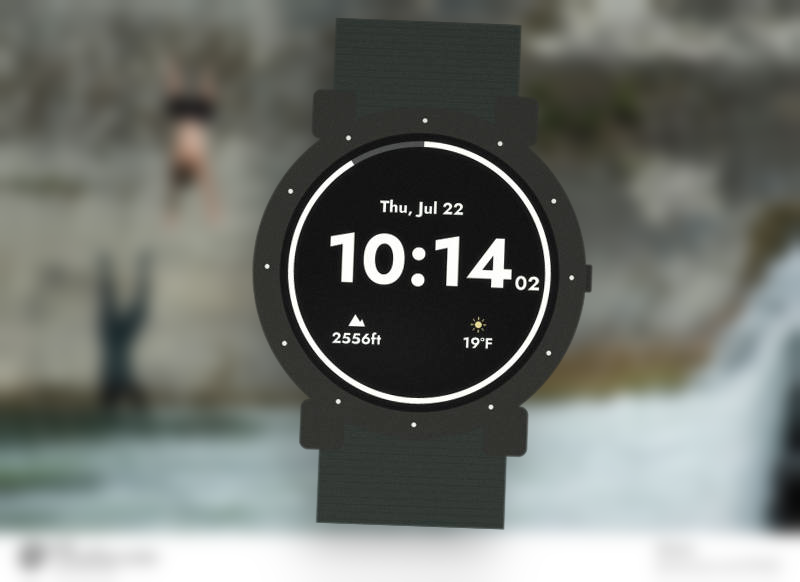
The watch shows h=10 m=14 s=2
